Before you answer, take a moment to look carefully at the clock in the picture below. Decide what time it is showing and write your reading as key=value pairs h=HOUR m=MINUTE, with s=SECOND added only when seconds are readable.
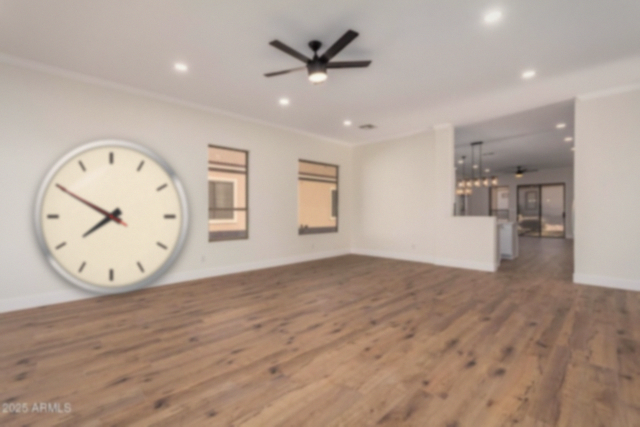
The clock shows h=7 m=49 s=50
